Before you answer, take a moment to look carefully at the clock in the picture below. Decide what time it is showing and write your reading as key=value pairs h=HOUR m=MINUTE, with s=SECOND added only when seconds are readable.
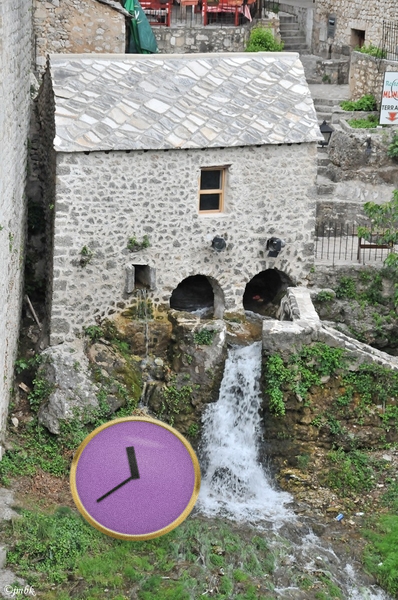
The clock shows h=11 m=39
